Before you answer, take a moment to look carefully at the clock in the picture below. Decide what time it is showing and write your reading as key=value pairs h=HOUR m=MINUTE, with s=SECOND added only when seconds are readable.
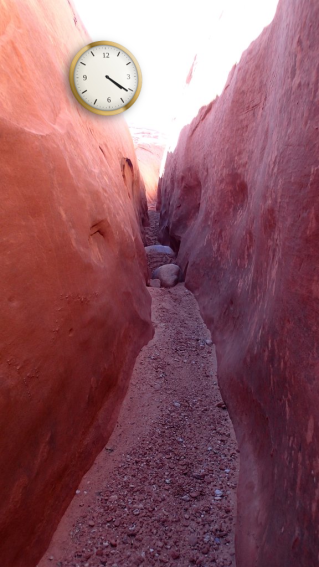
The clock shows h=4 m=21
